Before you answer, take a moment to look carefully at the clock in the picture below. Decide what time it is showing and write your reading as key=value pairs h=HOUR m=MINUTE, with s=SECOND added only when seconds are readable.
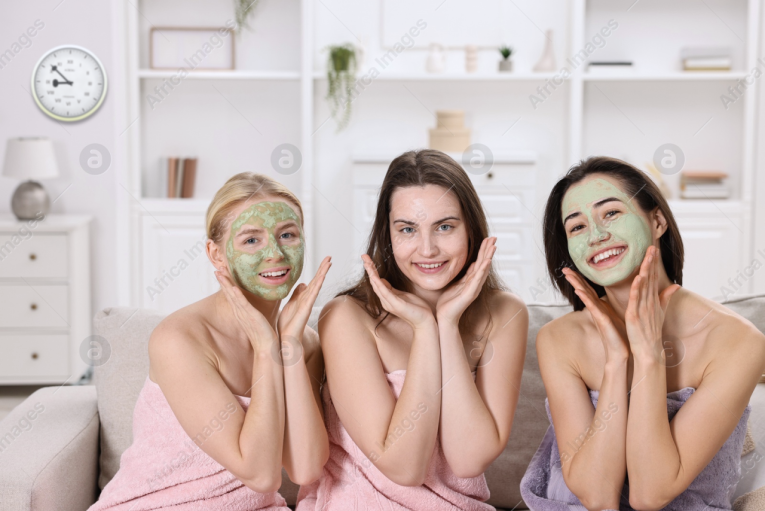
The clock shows h=8 m=52
